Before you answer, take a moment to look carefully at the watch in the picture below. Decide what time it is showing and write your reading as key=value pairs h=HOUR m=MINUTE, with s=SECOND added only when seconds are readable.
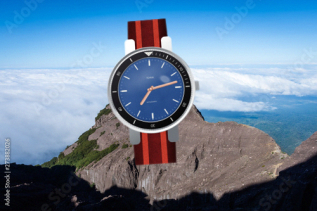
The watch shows h=7 m=13
